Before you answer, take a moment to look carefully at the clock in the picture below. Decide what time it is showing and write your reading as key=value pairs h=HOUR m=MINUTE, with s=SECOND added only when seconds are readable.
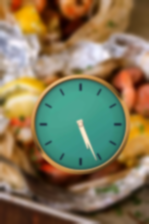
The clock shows h=5 m=26
